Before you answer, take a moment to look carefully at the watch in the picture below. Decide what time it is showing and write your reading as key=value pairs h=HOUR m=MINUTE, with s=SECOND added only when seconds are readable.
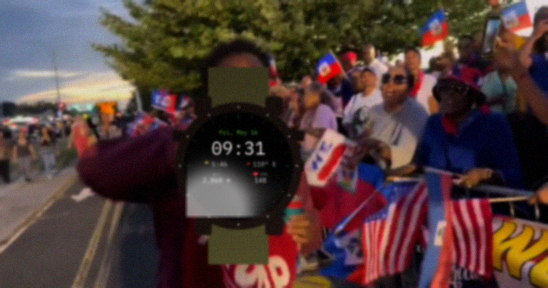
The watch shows h=9 m=31
